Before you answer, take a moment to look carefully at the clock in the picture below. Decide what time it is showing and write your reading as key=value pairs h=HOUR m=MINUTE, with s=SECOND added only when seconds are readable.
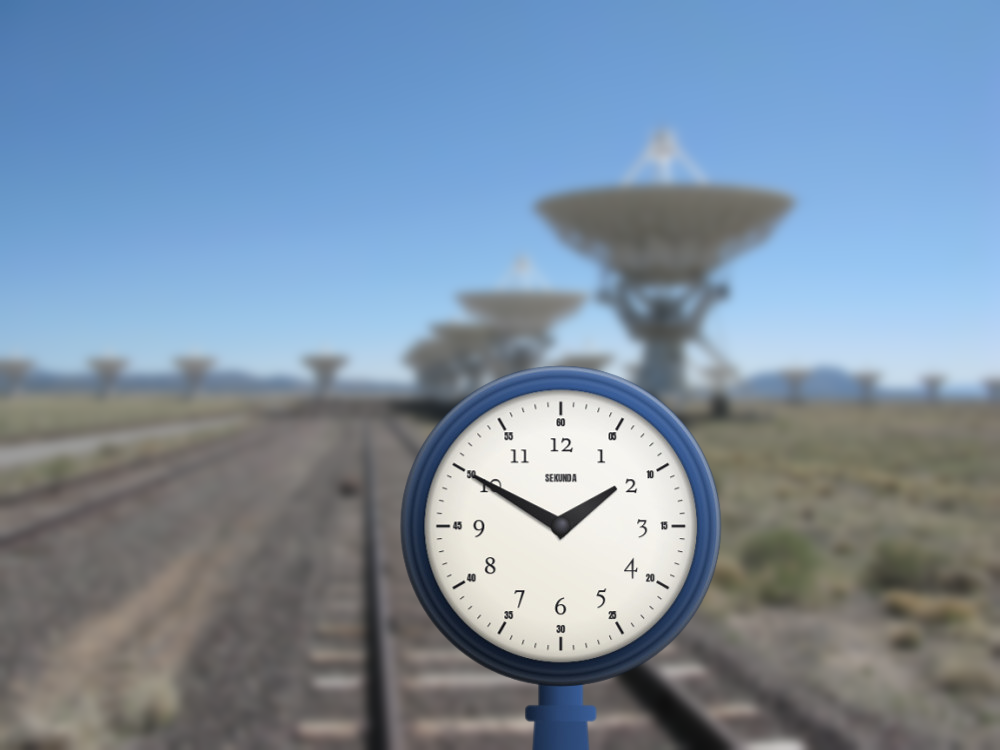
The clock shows h=1 m=50
